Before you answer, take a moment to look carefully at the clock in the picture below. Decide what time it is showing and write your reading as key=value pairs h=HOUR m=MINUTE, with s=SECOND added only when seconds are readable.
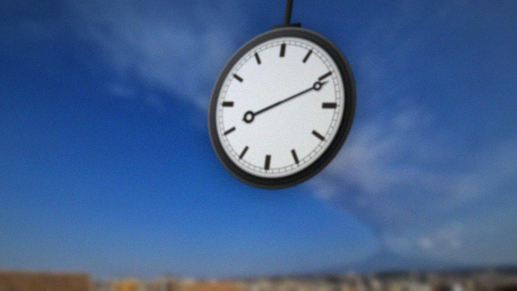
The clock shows h=8 m=11
